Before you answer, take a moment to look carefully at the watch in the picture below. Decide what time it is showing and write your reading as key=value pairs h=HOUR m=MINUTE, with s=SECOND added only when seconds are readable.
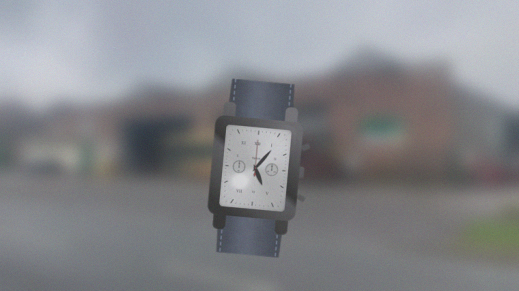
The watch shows h=5 m=6
